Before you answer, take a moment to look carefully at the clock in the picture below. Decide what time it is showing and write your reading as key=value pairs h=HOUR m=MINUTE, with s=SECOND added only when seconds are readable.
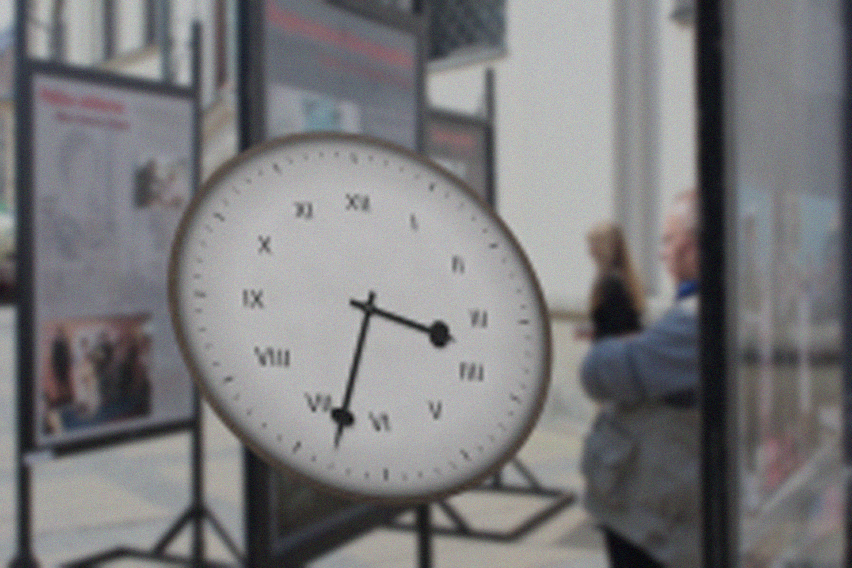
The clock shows h=3 m=33
